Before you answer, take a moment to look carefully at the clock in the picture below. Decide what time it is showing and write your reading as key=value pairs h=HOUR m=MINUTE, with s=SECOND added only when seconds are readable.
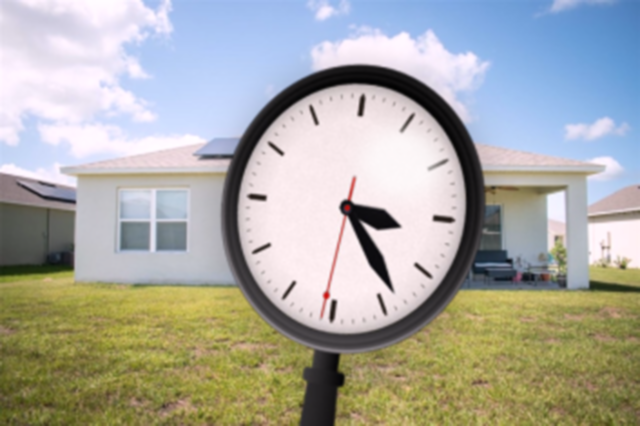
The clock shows h=3 m=23 s=31
